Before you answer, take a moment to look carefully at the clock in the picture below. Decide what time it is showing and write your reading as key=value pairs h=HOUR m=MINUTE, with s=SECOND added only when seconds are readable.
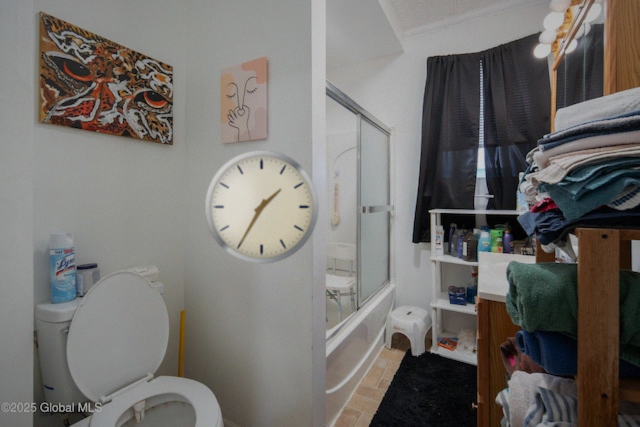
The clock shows h=1 m=35
